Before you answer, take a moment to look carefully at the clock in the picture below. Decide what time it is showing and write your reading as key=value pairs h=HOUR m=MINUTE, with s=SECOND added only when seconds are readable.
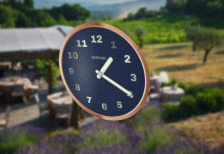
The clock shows h=1 m=20
